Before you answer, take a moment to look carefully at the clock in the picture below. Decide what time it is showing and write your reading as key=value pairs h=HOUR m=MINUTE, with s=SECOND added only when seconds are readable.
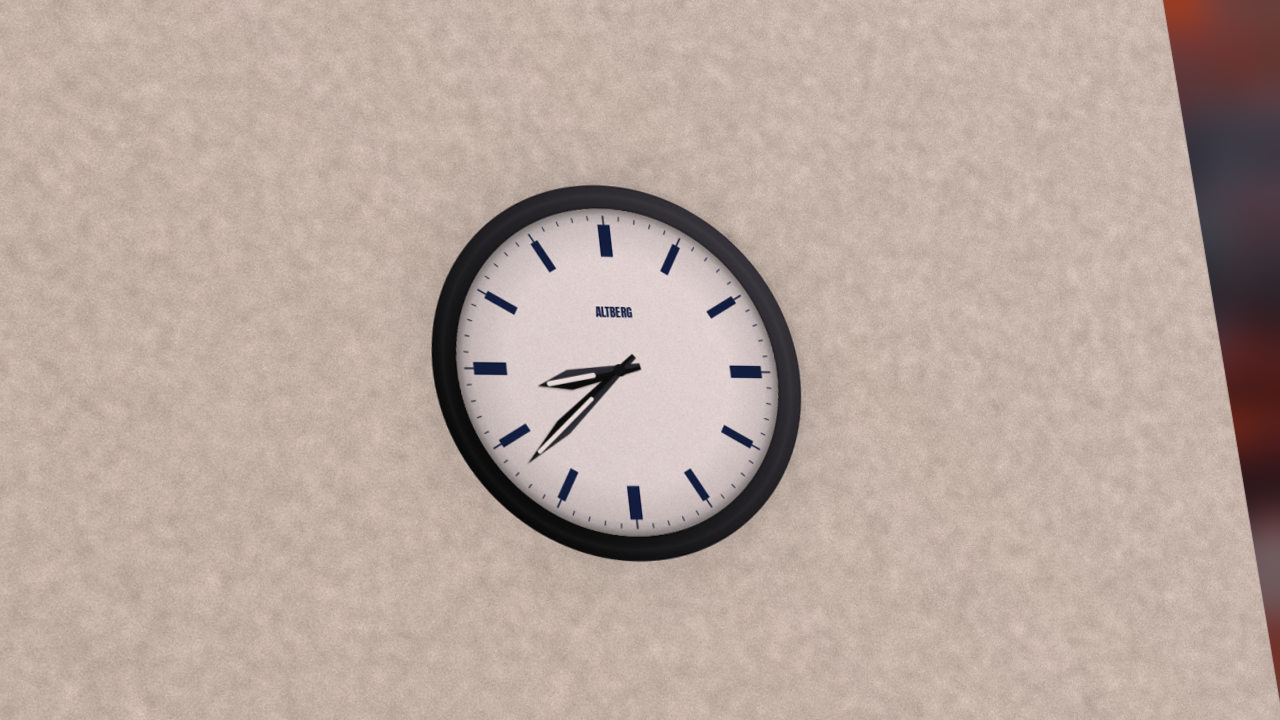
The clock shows h=8 m=38
